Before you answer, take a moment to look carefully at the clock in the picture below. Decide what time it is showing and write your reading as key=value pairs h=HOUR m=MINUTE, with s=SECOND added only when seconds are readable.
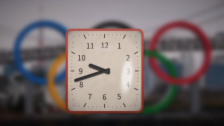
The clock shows h=9 m=42
